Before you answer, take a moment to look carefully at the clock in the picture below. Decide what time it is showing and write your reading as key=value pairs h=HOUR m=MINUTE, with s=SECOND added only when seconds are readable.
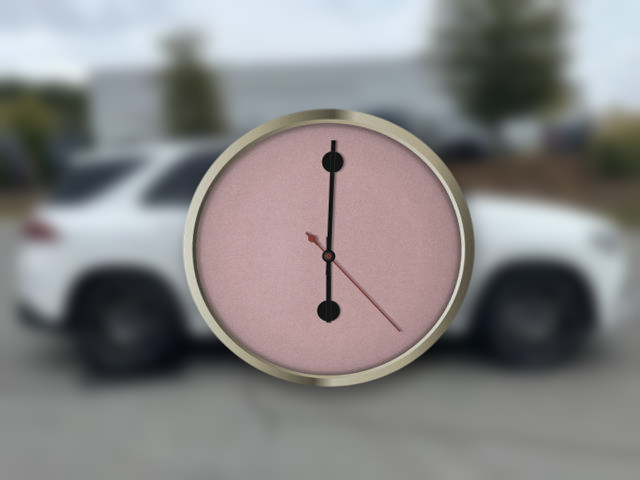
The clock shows h=6 m=0 s=23
